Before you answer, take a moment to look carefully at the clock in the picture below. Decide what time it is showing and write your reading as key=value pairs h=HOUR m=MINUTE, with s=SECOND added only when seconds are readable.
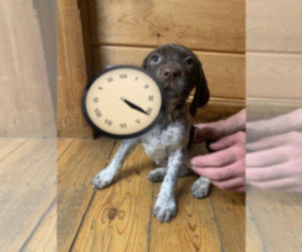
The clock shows h=4 m=21
